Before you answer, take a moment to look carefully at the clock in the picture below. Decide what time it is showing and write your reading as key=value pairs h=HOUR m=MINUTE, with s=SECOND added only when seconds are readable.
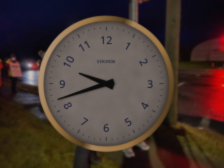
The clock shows h=9 m=42
